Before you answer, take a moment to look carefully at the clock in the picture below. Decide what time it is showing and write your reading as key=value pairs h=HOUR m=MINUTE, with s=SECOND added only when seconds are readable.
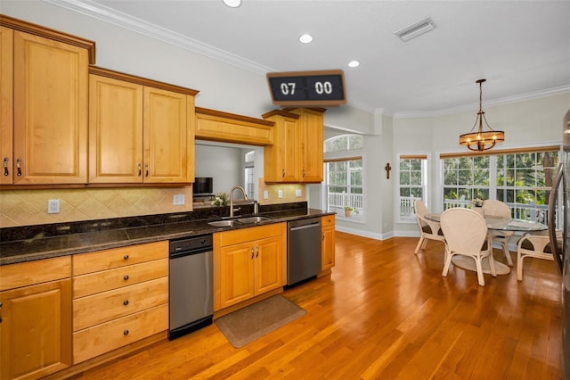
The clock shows h=7 m=0
